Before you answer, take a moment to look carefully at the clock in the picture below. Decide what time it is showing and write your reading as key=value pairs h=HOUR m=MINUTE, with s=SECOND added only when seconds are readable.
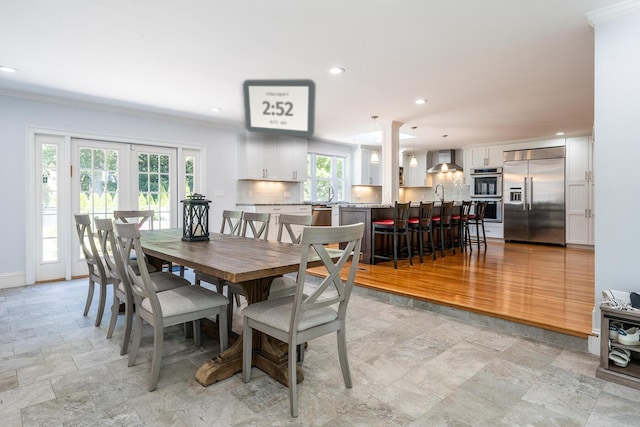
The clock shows h=2 m=52
